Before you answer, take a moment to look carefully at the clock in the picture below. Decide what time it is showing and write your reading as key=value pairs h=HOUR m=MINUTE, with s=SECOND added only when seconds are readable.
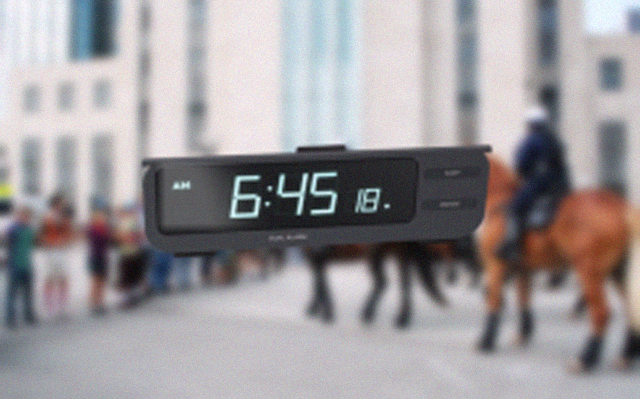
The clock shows h=6 m=45 s=18
